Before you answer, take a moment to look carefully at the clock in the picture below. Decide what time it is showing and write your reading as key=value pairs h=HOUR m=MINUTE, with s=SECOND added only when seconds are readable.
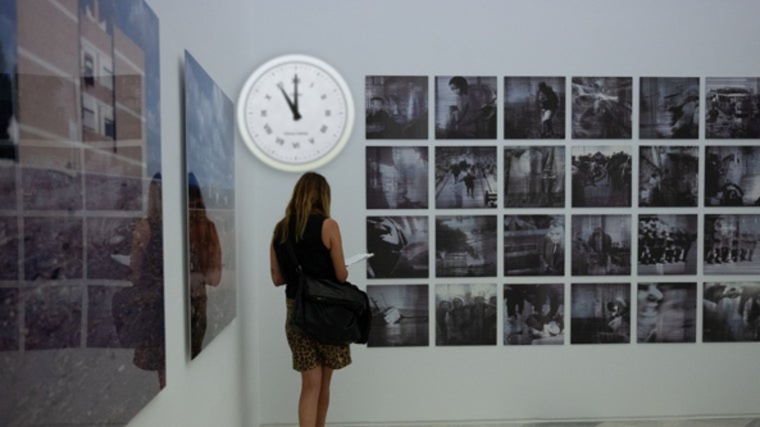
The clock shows h=11 m=0
